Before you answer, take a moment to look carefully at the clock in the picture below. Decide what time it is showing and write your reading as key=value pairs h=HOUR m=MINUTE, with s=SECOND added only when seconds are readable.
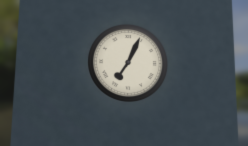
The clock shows h=7 m=4
